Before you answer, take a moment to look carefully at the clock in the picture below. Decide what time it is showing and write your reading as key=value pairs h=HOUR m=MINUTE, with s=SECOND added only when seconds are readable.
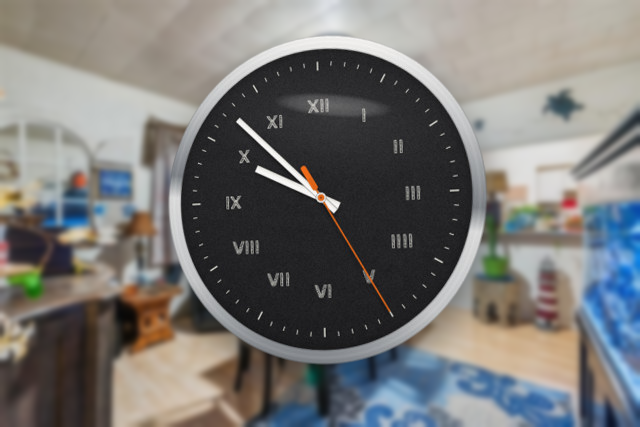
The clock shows h=9 m=52 s=25
